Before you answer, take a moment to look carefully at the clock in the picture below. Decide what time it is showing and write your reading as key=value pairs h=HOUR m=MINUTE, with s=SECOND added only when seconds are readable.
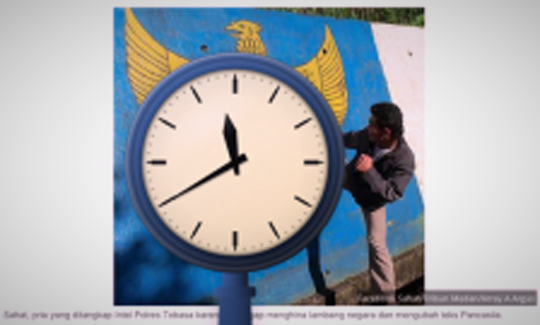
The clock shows h=11 m=40
